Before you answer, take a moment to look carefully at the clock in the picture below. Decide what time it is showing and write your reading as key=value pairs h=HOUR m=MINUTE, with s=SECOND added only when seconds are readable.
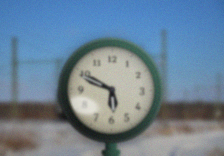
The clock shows h=5 m=49
